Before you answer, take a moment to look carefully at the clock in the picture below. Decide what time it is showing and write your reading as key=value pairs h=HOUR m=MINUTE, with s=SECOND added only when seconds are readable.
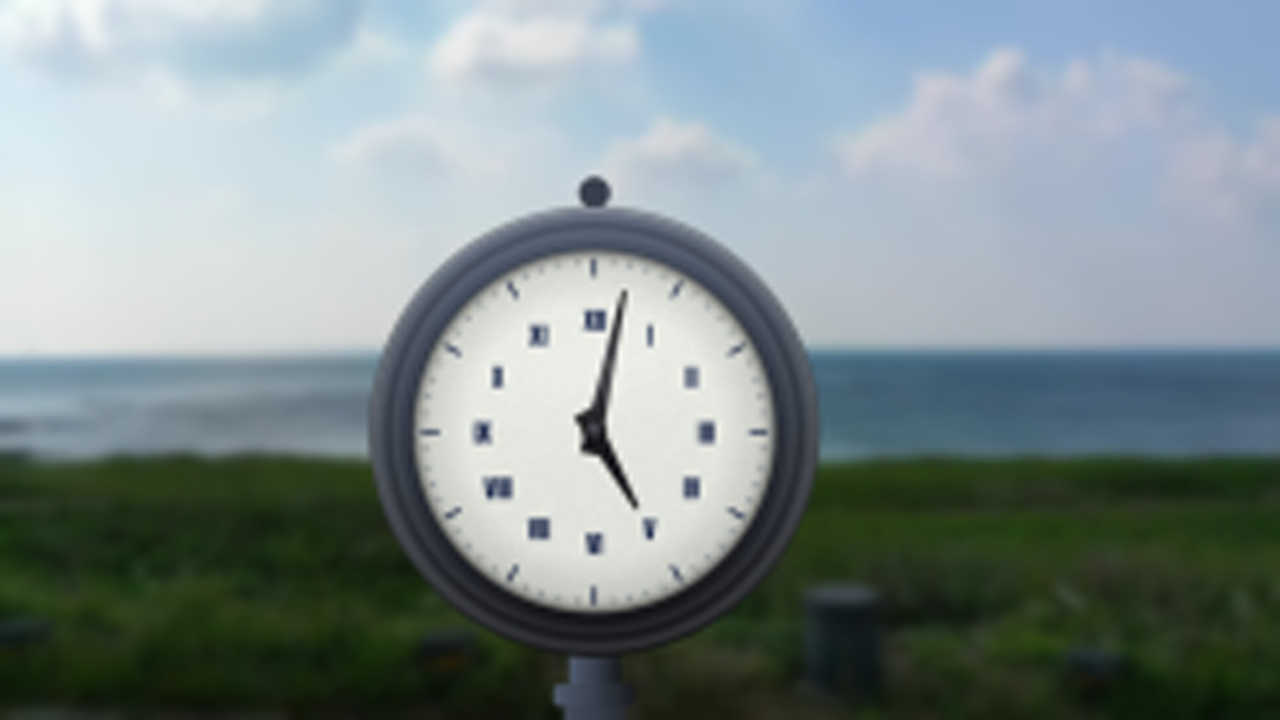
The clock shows h=5 m=2
